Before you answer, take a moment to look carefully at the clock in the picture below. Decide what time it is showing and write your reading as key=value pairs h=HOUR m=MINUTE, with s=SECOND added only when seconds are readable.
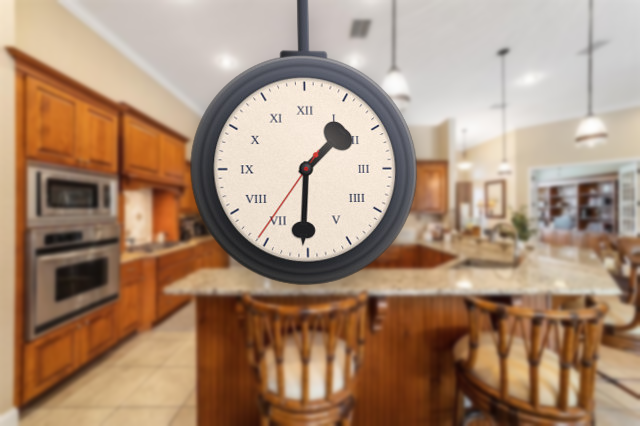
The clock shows h=1 m=30 s=36
